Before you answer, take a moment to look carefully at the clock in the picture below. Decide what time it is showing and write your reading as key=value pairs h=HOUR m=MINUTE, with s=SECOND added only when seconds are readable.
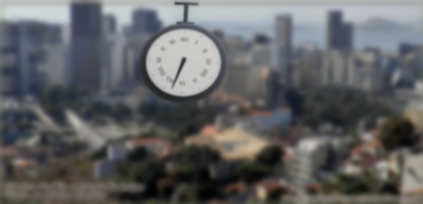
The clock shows h=6 m=33
